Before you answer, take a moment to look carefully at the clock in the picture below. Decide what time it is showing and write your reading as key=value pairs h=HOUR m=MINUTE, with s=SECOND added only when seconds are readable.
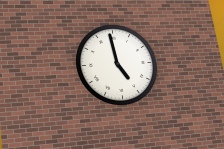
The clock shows h=4 m=59
